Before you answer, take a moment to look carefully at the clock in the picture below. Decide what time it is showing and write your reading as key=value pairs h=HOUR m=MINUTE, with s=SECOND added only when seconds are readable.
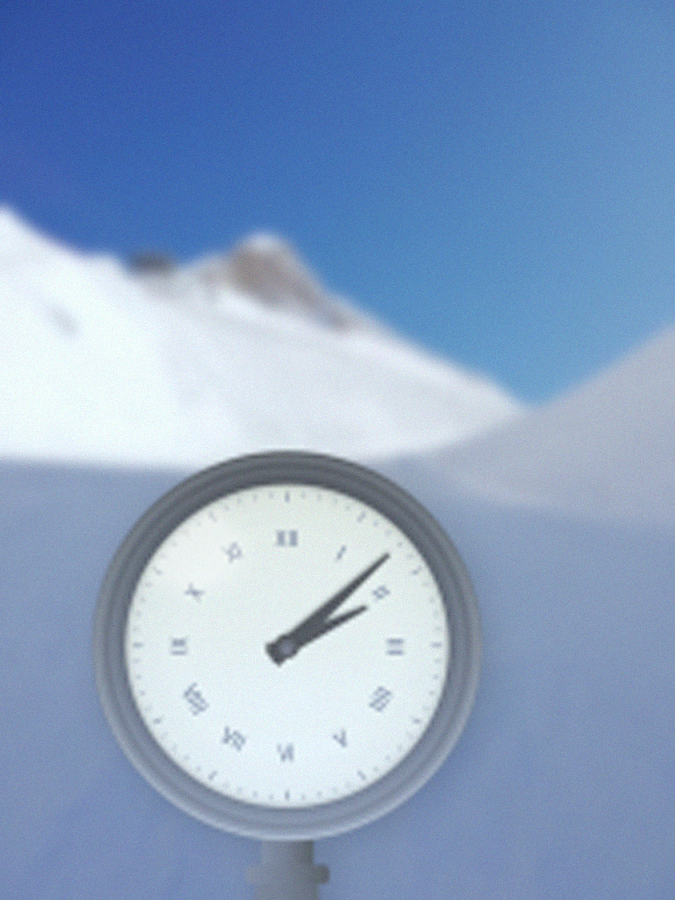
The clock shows h=2 m=8
